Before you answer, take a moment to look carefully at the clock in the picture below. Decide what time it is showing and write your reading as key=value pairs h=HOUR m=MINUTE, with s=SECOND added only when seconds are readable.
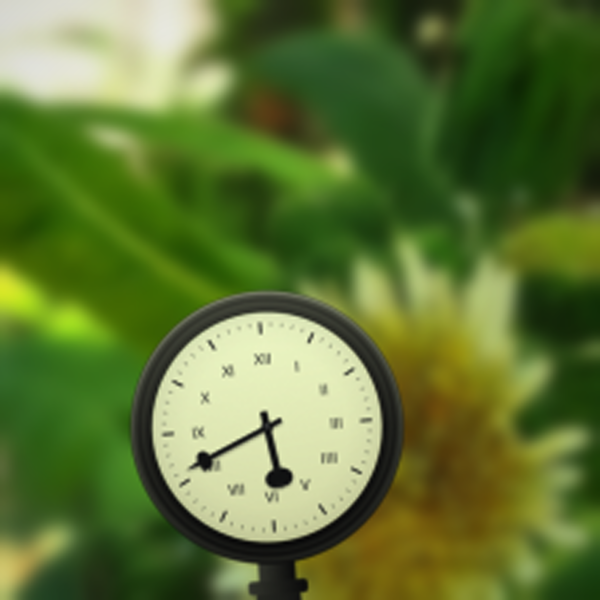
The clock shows h=5 m=41
